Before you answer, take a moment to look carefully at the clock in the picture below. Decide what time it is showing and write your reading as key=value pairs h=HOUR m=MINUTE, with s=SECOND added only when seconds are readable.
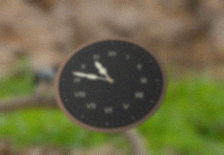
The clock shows h=10 m=47
